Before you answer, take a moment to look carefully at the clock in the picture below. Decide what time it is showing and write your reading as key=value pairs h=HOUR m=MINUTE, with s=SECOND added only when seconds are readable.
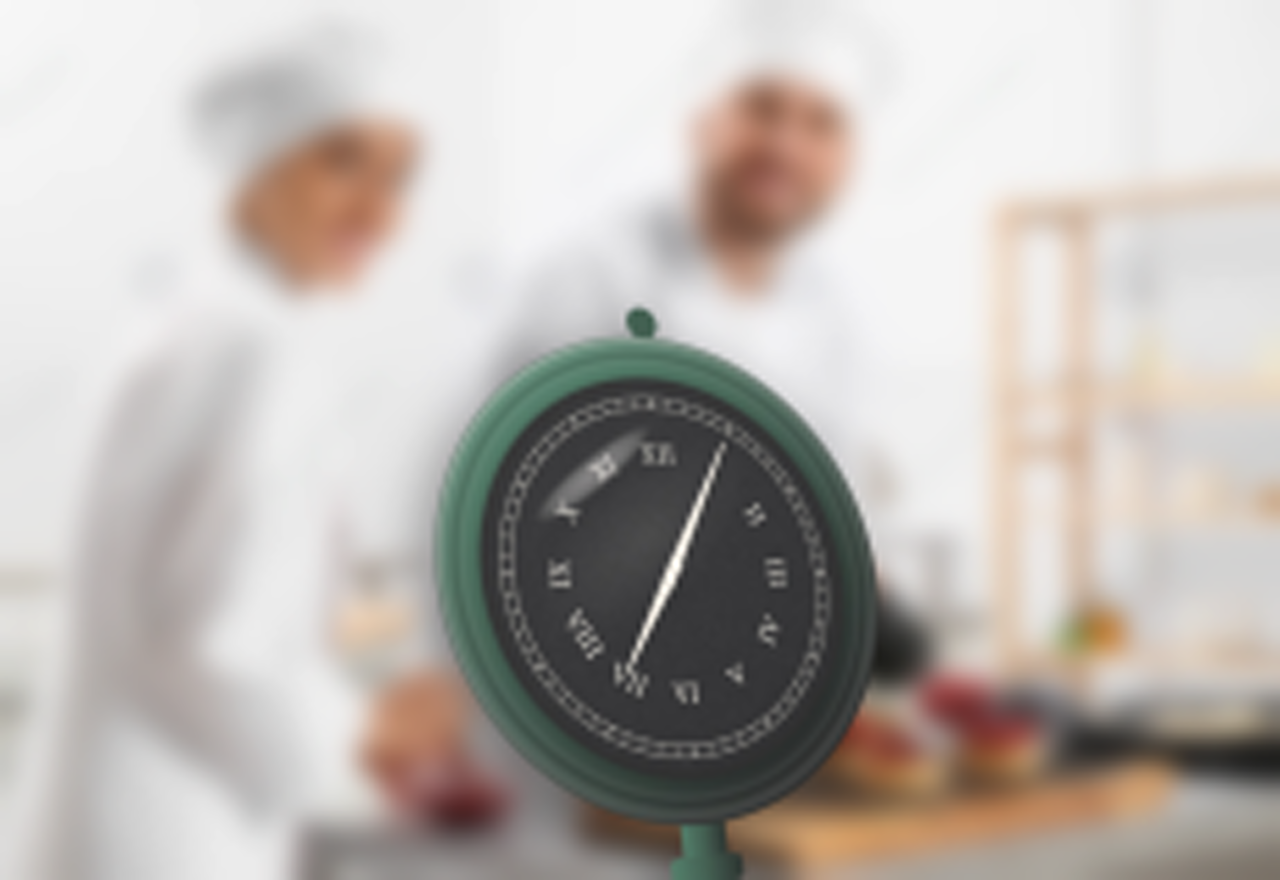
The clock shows h=7 m=5
